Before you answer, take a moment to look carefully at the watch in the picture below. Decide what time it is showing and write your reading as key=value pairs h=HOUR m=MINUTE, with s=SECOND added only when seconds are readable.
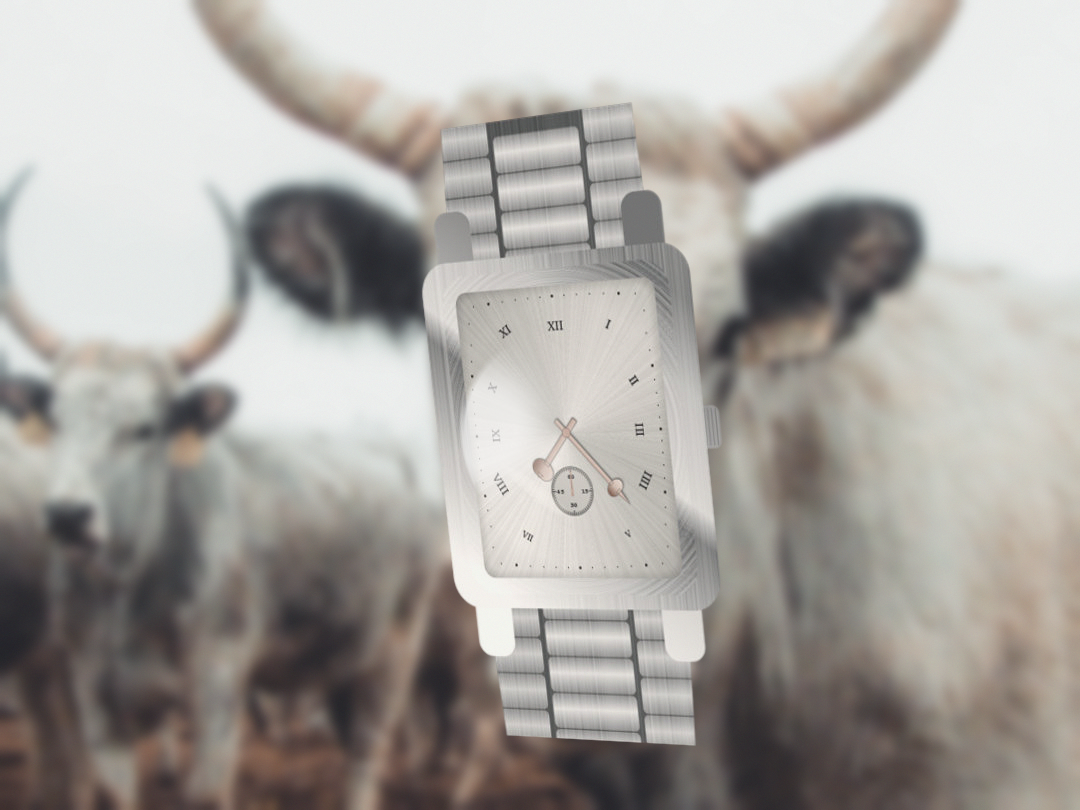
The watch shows h=7 m=23
